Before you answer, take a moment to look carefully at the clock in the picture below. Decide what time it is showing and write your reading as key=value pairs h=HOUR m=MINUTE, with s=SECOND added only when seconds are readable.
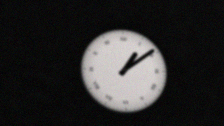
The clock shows h=1 m=9
